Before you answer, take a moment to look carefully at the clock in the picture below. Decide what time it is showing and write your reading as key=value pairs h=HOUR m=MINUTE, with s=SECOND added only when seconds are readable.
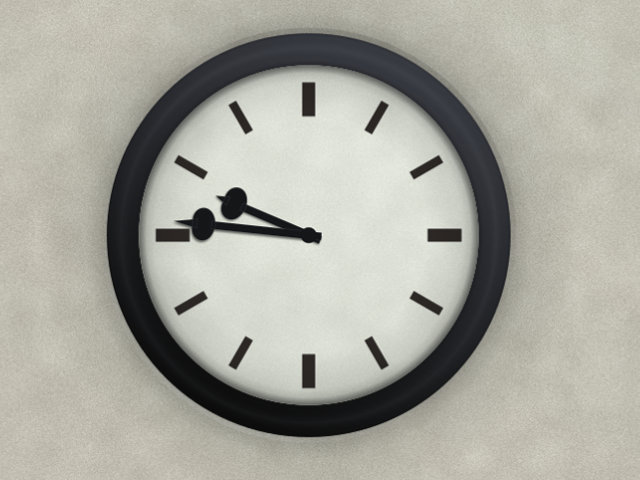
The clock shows h=9 m=46
